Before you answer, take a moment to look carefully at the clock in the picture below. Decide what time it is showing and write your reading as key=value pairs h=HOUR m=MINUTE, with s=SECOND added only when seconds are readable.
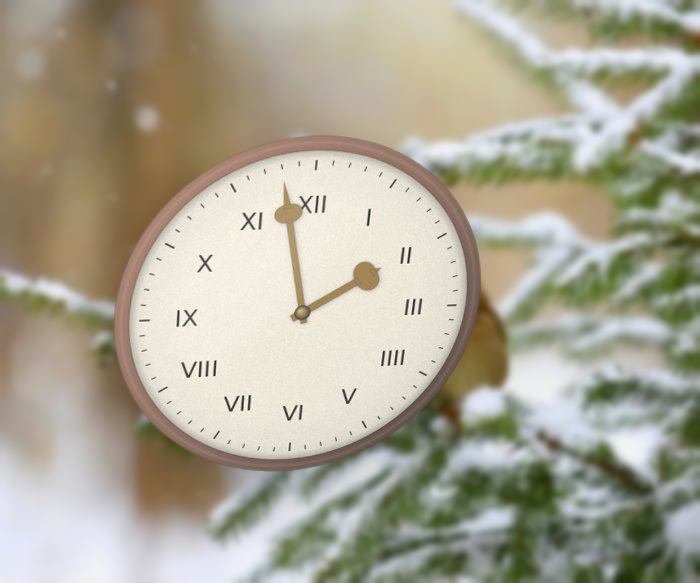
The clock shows h=1 m=58
